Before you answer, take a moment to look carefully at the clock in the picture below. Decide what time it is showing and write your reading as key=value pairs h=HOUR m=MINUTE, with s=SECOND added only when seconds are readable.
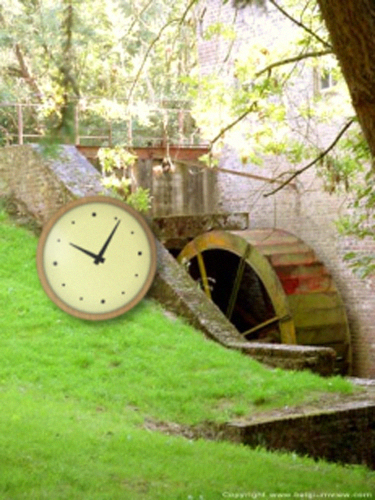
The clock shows h=10 m=6
